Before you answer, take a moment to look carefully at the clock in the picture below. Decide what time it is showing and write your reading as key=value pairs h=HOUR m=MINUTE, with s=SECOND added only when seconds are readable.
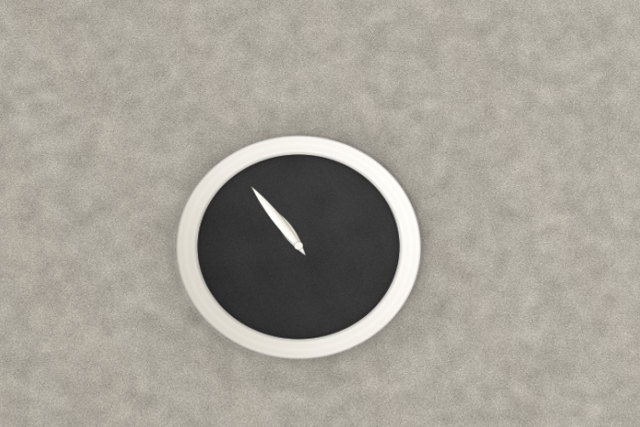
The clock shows h=10 m=54
